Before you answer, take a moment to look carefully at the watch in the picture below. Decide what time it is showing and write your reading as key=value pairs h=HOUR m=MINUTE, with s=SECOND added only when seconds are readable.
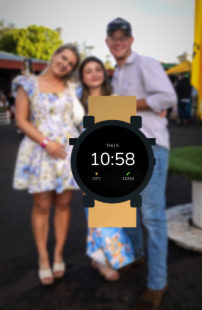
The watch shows h=10 m=58
